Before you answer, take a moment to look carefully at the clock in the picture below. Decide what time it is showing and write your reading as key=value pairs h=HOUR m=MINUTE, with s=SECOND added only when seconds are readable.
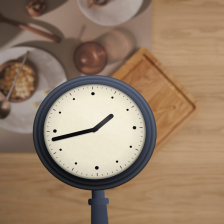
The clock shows h=1 m=43
